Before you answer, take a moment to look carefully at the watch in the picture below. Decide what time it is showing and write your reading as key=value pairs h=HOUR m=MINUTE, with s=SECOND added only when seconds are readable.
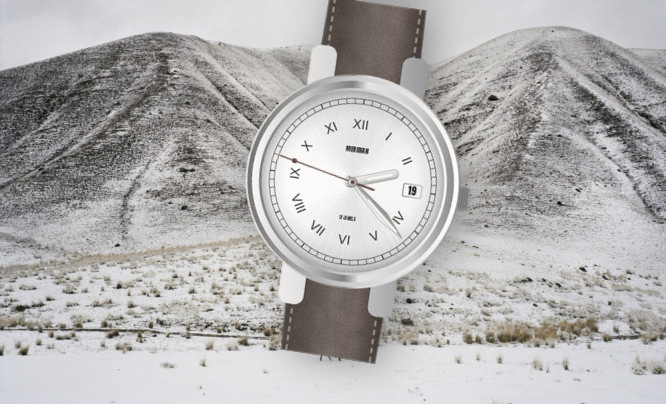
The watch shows h=2 m=21 s=47
